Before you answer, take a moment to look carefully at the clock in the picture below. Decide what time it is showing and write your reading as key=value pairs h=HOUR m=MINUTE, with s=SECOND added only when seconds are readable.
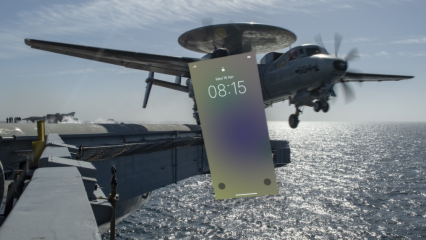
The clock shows h=8 m=15
